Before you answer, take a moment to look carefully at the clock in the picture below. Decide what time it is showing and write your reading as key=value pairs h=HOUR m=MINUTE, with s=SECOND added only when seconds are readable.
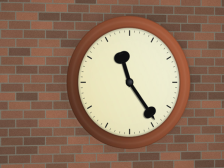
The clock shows h=11 m=24
